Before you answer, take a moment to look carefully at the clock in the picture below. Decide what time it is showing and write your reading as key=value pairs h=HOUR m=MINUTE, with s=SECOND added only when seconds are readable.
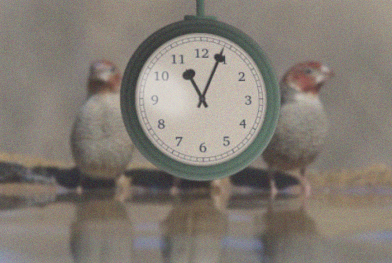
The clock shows h=11 m=4
